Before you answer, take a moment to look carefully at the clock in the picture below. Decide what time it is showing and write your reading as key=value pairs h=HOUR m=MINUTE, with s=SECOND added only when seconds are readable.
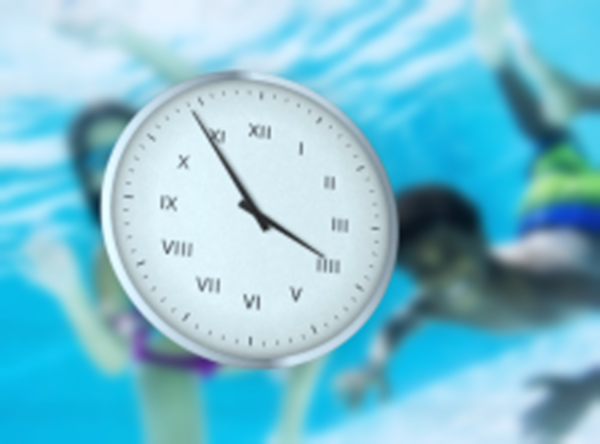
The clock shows h=3 m=54
